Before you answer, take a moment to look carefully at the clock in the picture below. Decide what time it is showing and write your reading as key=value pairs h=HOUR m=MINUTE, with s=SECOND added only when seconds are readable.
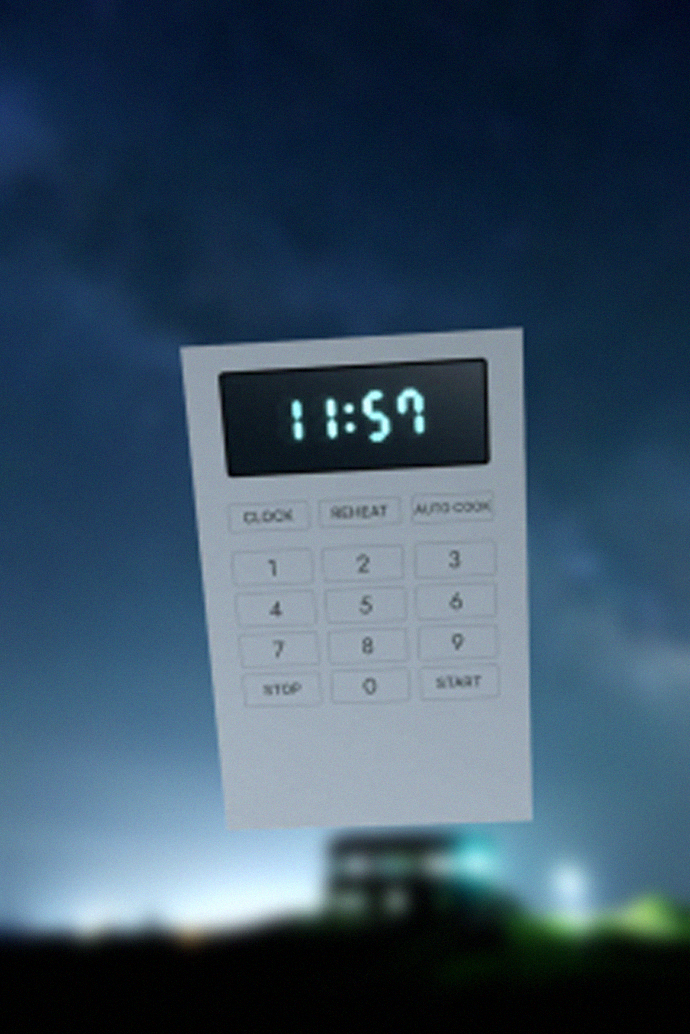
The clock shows h=11 m=57
